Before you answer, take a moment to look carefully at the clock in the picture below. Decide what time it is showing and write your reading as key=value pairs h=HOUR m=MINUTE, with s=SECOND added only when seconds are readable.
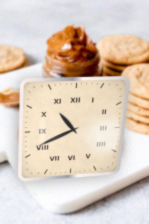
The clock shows h=10 m=41
